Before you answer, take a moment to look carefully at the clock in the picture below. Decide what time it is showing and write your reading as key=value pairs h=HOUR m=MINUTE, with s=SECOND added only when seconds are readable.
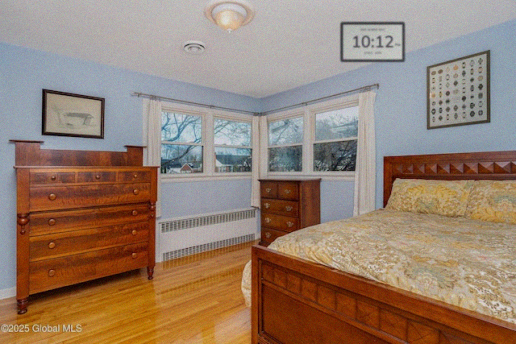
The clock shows h=10 m=12
